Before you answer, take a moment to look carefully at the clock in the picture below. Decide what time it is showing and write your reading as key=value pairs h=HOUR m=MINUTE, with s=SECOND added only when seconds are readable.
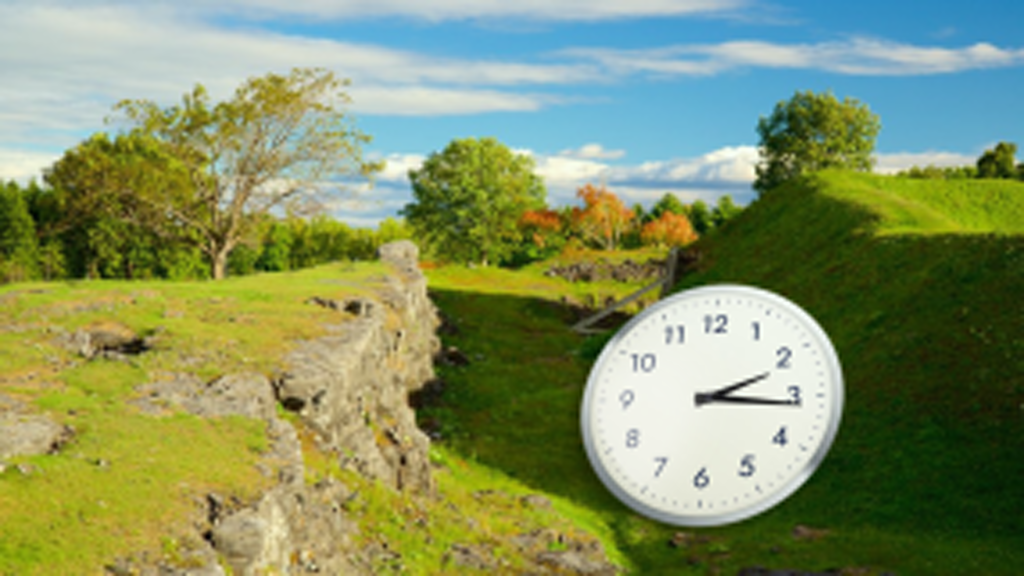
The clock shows h=2 m=16
